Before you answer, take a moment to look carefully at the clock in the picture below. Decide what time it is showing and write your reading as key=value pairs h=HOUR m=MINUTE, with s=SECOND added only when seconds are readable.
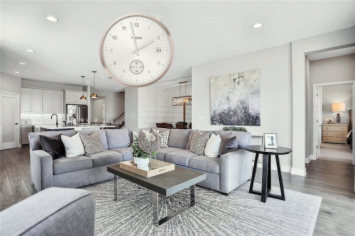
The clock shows h=1 m=58
